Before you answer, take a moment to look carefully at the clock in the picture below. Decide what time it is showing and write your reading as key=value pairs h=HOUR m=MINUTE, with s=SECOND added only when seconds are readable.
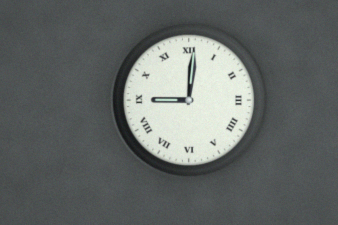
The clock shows h=9 m=1
